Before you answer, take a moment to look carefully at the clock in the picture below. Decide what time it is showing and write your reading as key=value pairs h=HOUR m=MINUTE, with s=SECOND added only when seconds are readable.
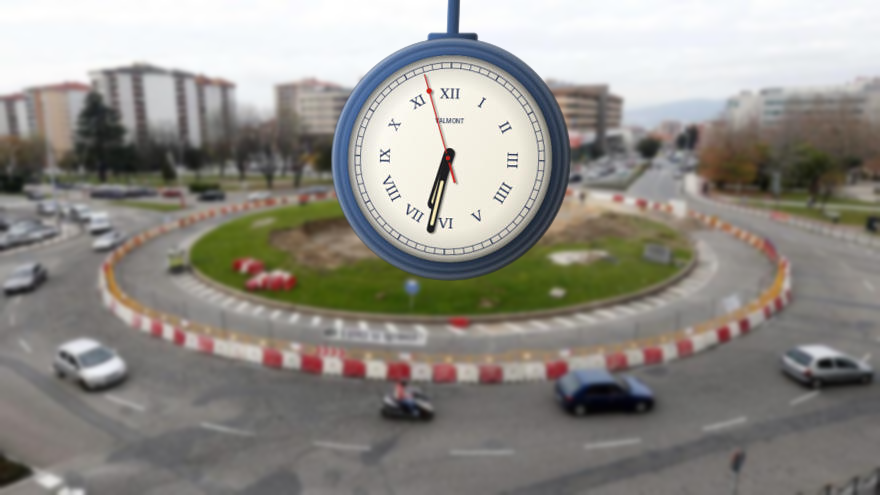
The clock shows h=6 m=31 s=57
